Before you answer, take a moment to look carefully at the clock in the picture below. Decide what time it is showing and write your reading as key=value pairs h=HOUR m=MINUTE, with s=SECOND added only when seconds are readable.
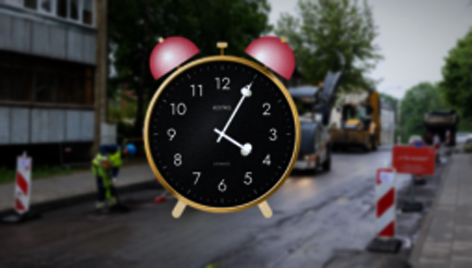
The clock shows h=4 m=5
